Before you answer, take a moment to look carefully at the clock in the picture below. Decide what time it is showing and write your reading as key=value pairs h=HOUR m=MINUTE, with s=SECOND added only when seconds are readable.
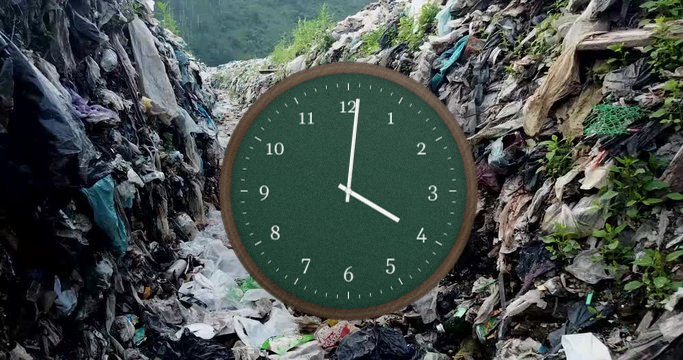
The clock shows h=4 m=1
